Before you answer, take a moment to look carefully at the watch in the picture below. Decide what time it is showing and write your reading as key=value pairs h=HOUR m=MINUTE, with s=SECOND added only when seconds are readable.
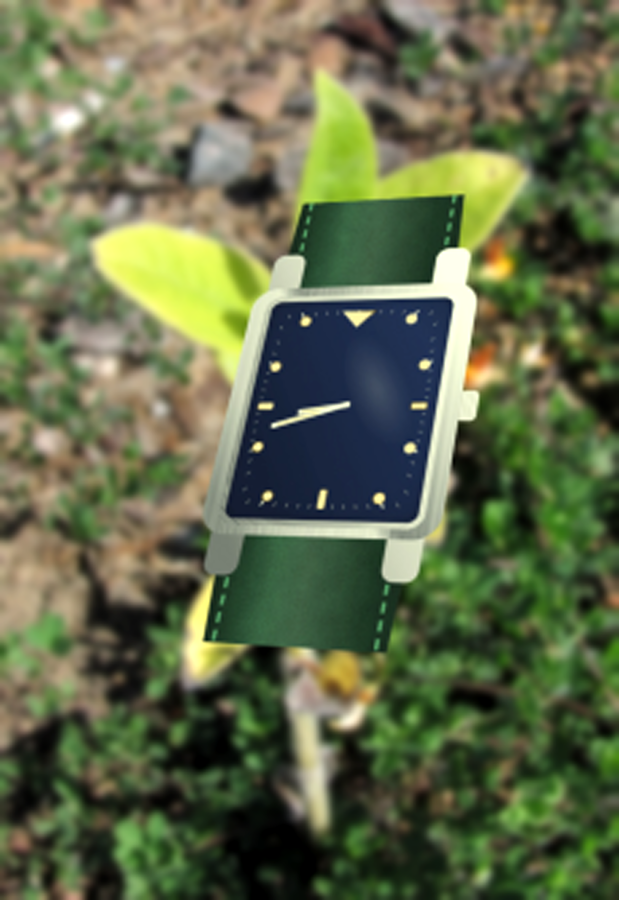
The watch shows h=8 m=42
